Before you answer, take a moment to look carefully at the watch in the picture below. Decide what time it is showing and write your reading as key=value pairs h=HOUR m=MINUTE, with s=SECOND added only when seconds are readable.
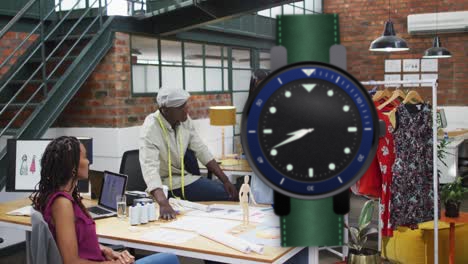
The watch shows h=8 m=41
